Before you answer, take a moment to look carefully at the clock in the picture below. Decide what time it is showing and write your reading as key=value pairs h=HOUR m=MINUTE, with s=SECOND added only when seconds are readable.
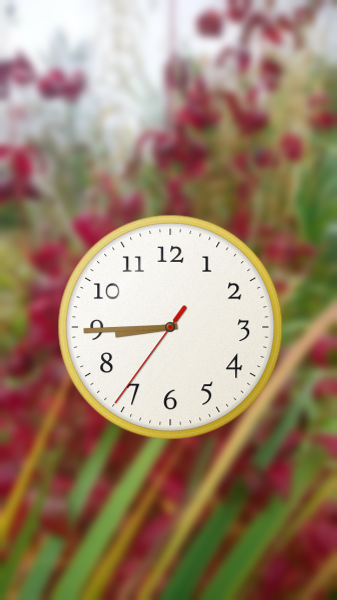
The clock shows h=8 m=44 s=36
